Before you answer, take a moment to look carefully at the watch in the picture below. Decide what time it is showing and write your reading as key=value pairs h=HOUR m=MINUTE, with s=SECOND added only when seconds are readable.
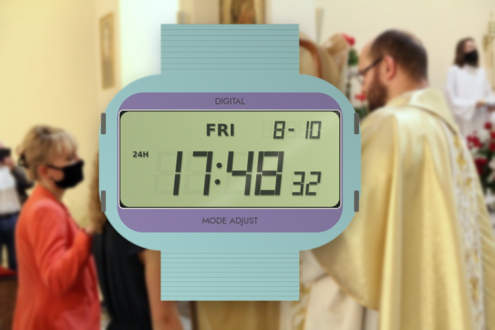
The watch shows h=17 m=48 s=32
